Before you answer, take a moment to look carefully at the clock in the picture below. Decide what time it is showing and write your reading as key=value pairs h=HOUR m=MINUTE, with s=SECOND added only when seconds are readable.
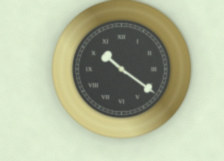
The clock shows h=10 m=21
